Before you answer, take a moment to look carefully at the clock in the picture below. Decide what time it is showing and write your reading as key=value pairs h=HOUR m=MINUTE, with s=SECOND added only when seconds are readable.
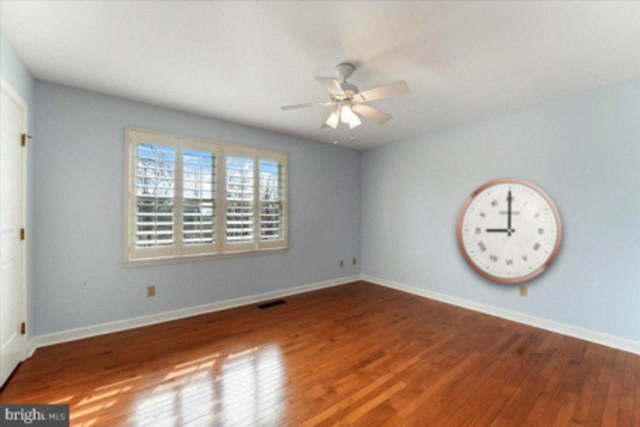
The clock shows h=9 m=0
